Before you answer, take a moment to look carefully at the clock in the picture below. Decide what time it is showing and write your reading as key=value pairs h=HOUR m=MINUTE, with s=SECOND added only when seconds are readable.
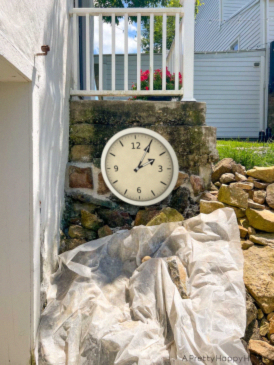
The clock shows h=2 m=5
